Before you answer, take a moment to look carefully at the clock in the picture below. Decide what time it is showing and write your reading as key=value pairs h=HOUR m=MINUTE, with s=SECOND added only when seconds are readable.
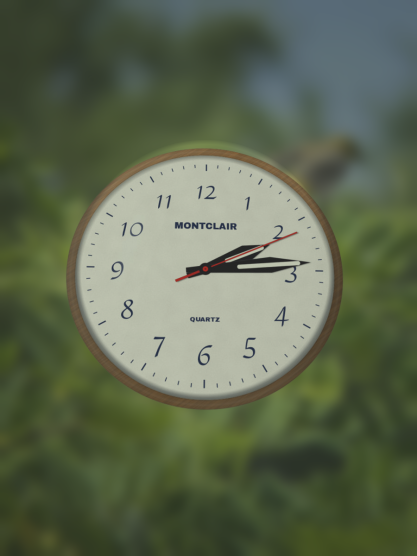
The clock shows h=2 m=14 s=11
